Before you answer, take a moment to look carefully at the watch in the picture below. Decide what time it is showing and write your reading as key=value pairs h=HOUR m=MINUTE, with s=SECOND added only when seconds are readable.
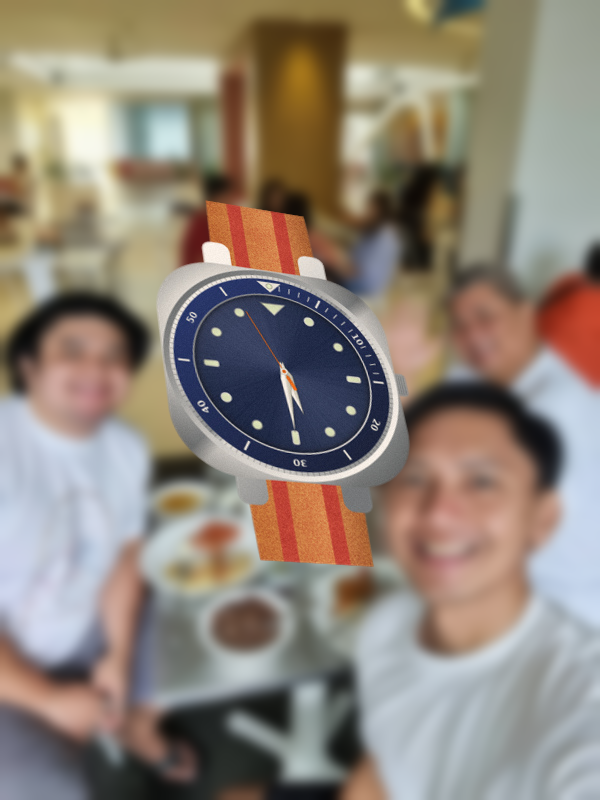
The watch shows h=5 m=29 s=56
